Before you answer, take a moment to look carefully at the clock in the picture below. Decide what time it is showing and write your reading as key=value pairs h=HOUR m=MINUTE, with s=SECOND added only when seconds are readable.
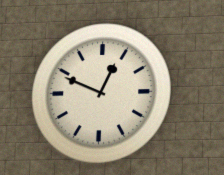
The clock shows h=12 m=49
